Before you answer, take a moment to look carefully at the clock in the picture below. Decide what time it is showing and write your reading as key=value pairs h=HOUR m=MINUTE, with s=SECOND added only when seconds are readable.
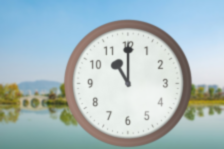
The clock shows h=11 m=0
